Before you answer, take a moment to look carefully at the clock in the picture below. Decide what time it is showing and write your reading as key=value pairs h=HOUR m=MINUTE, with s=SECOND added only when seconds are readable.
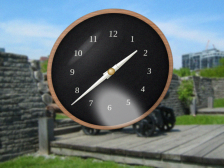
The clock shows h=1 m=38
